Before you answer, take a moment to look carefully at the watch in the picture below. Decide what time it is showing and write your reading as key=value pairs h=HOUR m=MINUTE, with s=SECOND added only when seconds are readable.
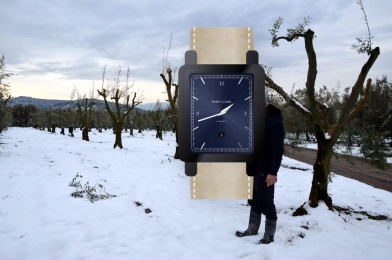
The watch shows h=1 m=42
